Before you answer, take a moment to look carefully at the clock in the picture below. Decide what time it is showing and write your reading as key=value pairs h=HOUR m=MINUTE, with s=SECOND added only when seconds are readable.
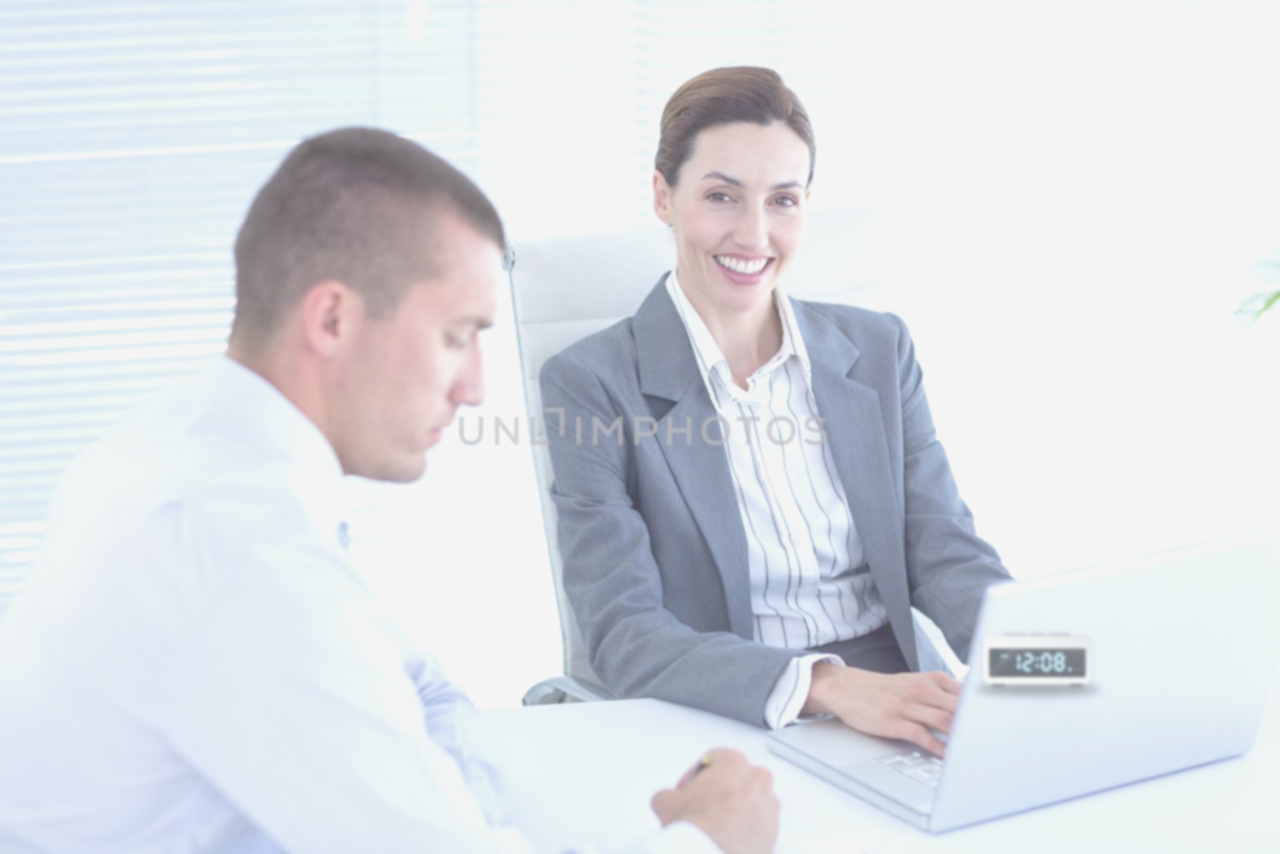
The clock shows h=12 m=8
